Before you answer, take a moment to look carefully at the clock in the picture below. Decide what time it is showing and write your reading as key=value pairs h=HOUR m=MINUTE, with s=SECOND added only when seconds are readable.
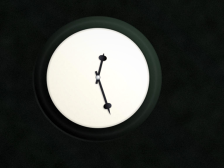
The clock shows h=12 m=27
